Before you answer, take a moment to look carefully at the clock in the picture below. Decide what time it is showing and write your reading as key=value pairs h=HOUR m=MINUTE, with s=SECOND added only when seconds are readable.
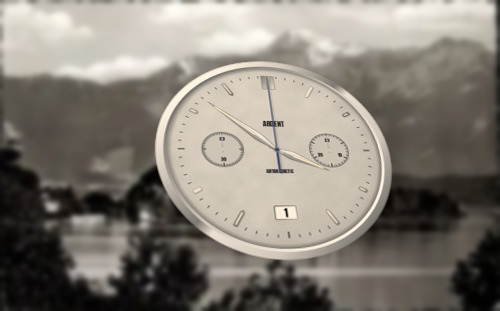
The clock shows h=3 m=52
